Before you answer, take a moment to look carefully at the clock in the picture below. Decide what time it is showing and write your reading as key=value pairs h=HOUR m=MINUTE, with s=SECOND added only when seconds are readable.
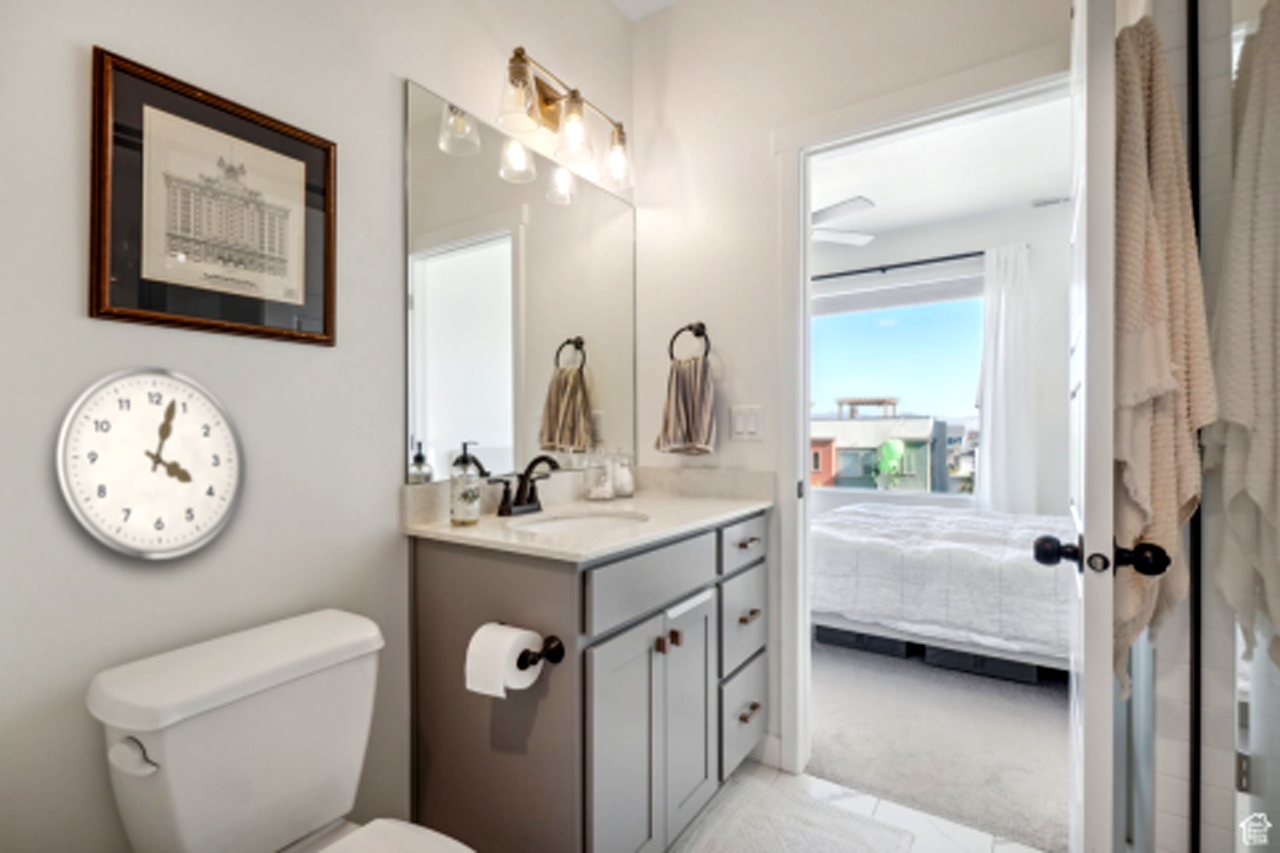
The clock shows h=4 m=3
